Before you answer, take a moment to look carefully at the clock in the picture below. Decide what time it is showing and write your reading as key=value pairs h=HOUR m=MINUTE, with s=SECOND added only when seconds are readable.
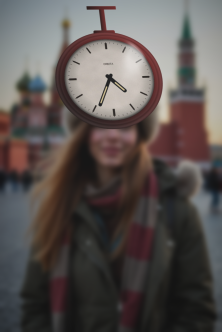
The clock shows h=4 m=34
